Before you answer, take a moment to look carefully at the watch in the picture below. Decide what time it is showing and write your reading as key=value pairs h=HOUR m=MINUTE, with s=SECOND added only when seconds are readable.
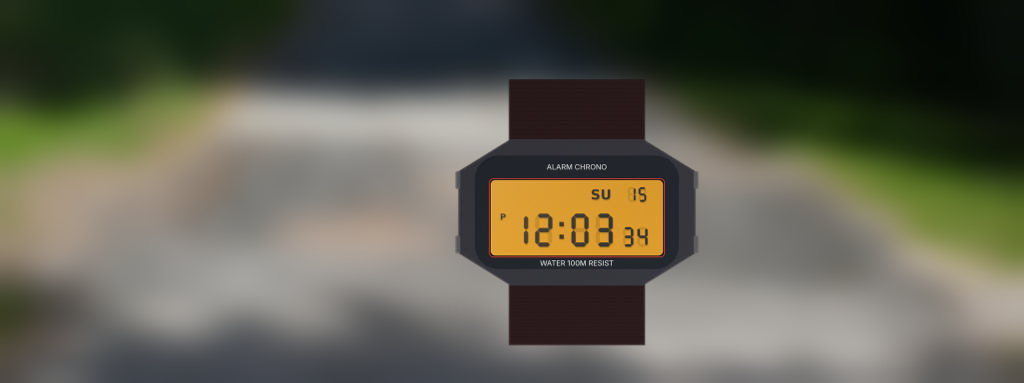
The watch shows h=12 m=3 s=34
